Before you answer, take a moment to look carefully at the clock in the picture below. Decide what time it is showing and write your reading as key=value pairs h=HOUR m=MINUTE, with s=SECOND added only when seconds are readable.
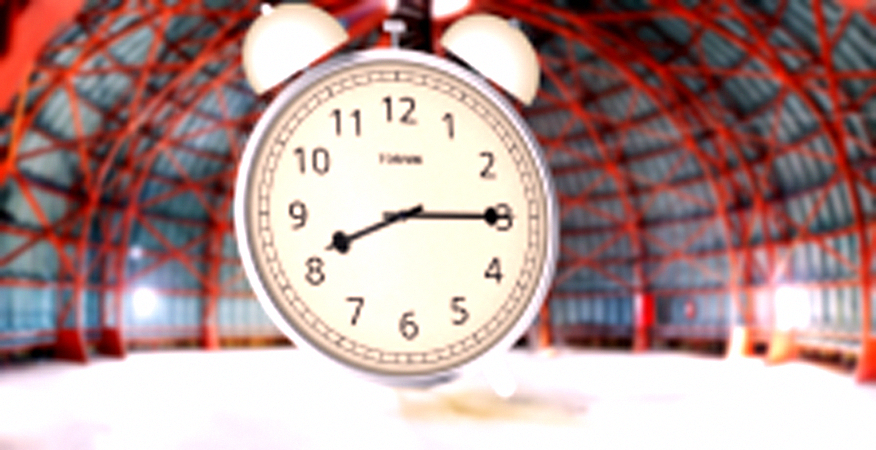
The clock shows h=8 m=15
